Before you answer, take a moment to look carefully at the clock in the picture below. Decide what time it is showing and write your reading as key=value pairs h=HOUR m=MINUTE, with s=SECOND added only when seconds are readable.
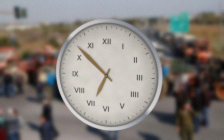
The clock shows h=6 m=52
